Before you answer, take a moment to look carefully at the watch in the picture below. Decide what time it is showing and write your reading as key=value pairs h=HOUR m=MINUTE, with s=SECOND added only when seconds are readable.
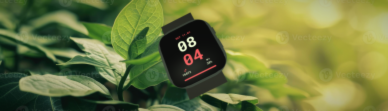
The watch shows h=8 m=4
